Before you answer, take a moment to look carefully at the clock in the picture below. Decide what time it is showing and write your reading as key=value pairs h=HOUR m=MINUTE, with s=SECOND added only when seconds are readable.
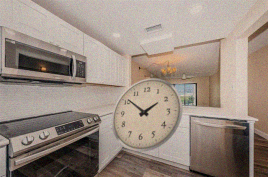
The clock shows h=1 m=51
